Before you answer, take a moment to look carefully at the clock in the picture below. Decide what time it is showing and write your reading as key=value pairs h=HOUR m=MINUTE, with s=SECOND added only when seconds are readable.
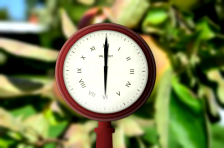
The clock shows h=6 m=0
